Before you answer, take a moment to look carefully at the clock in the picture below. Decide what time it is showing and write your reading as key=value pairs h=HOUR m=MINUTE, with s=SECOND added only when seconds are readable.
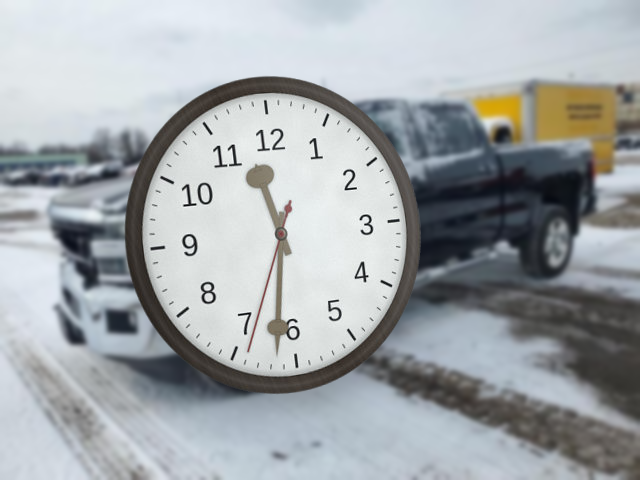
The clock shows h=11 m=31 s=34
